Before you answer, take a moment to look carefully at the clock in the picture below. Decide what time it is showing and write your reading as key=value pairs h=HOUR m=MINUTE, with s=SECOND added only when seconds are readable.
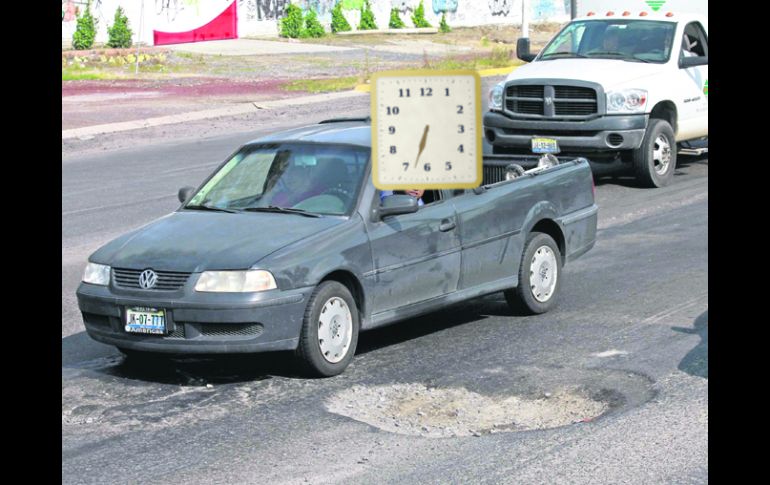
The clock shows h=6 m=33
